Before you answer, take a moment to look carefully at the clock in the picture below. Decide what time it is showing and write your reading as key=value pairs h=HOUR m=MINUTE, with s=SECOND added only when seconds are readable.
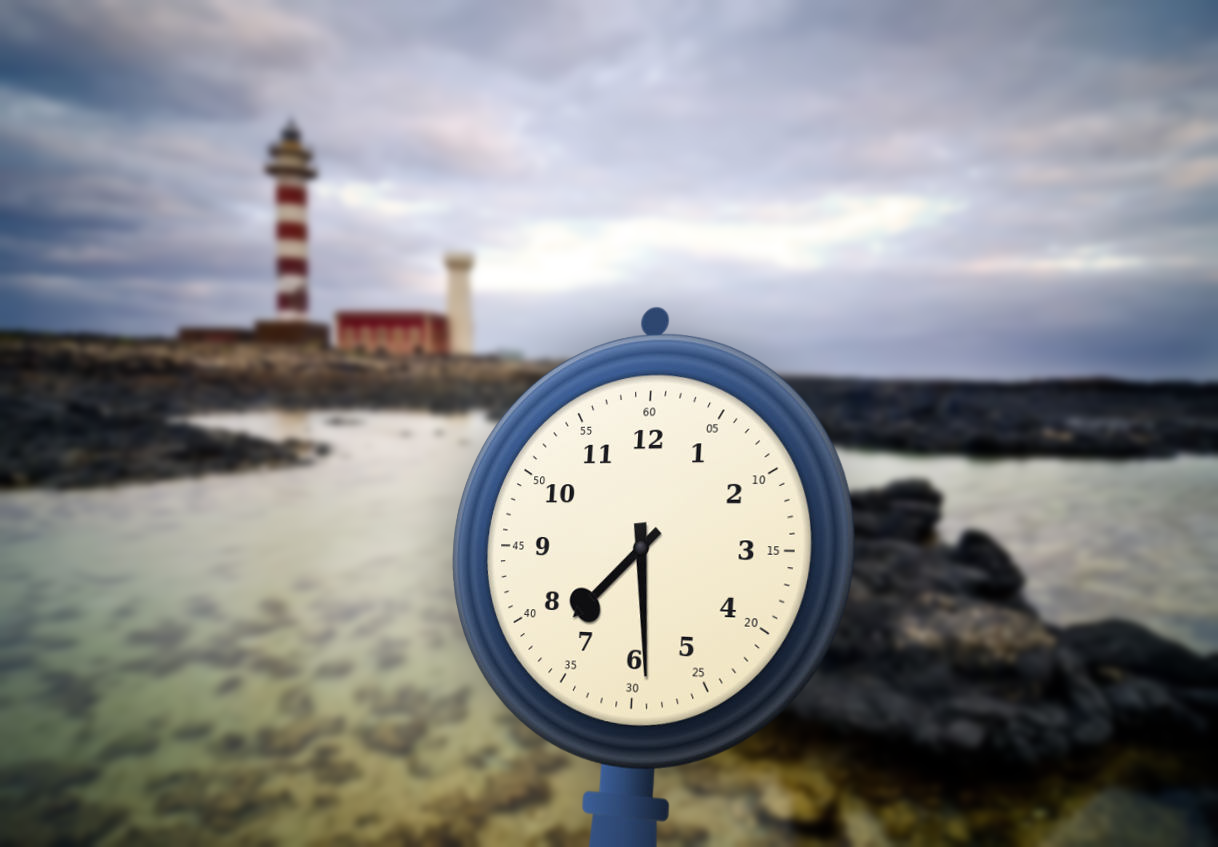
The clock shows h=7 m=29
